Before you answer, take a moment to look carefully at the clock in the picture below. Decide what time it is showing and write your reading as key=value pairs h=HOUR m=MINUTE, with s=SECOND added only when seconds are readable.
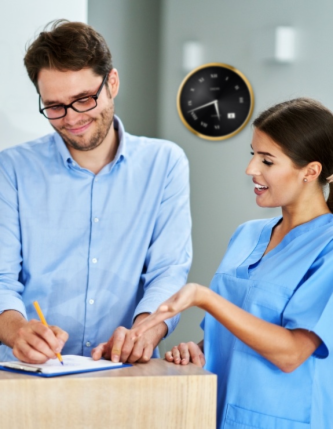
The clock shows h=5 m=42
